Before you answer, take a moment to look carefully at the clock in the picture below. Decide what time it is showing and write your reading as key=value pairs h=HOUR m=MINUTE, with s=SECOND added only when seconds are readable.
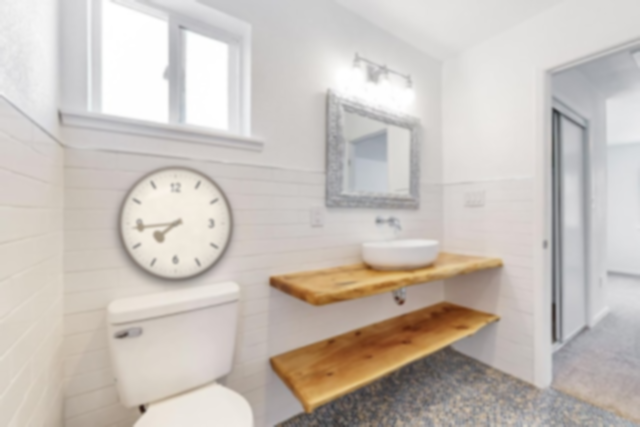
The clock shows h=7 m=44
